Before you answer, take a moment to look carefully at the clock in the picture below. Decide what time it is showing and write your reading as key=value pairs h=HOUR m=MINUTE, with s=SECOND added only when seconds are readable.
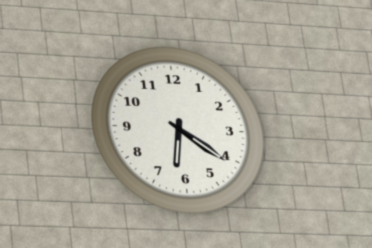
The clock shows h=6 m=21
